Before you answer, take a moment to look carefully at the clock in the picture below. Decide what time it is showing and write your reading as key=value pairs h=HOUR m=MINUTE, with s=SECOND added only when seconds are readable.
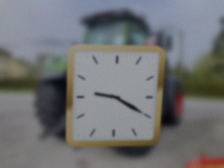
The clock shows h=9 m=20
